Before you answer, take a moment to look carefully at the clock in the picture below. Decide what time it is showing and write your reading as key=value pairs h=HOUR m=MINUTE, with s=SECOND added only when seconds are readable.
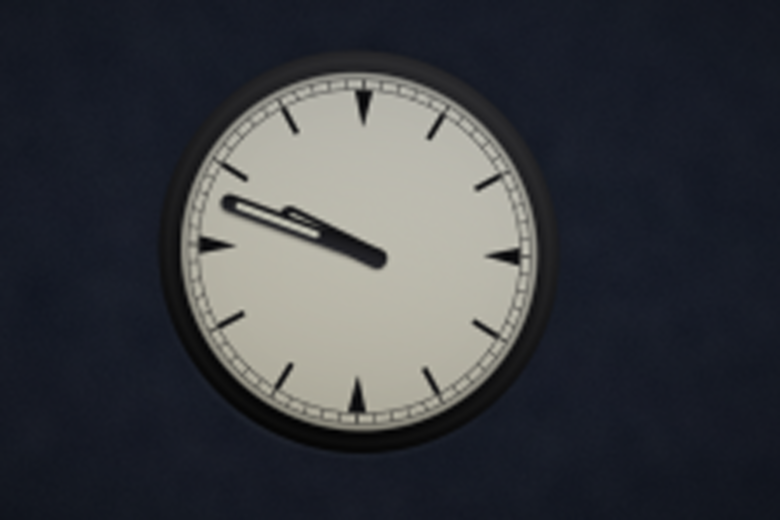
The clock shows h=9 m=48
